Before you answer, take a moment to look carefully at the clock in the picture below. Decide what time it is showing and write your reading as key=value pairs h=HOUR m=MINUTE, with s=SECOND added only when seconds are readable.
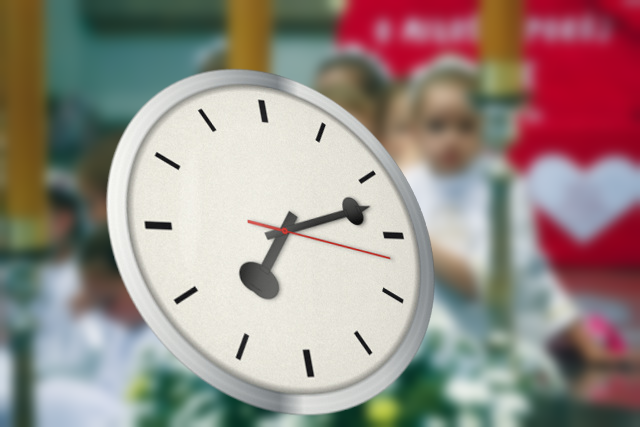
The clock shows h=7 m=12 s=17
